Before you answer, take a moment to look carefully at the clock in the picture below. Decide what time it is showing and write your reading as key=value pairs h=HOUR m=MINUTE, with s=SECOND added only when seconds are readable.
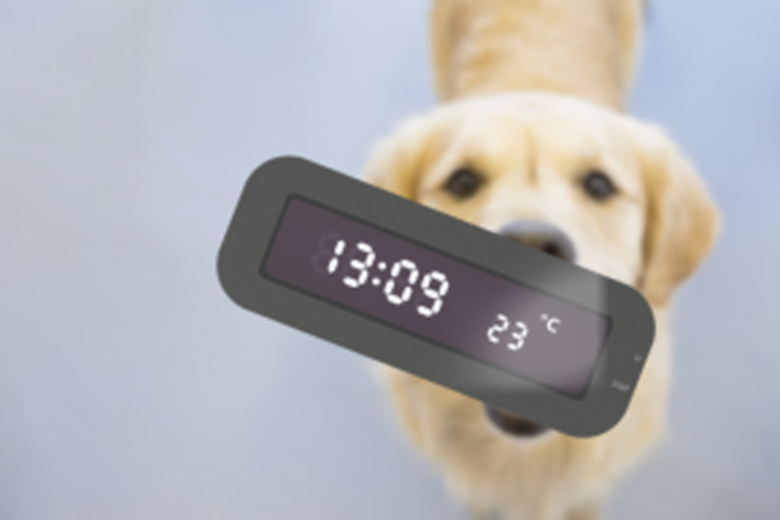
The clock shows h=13 m=9
